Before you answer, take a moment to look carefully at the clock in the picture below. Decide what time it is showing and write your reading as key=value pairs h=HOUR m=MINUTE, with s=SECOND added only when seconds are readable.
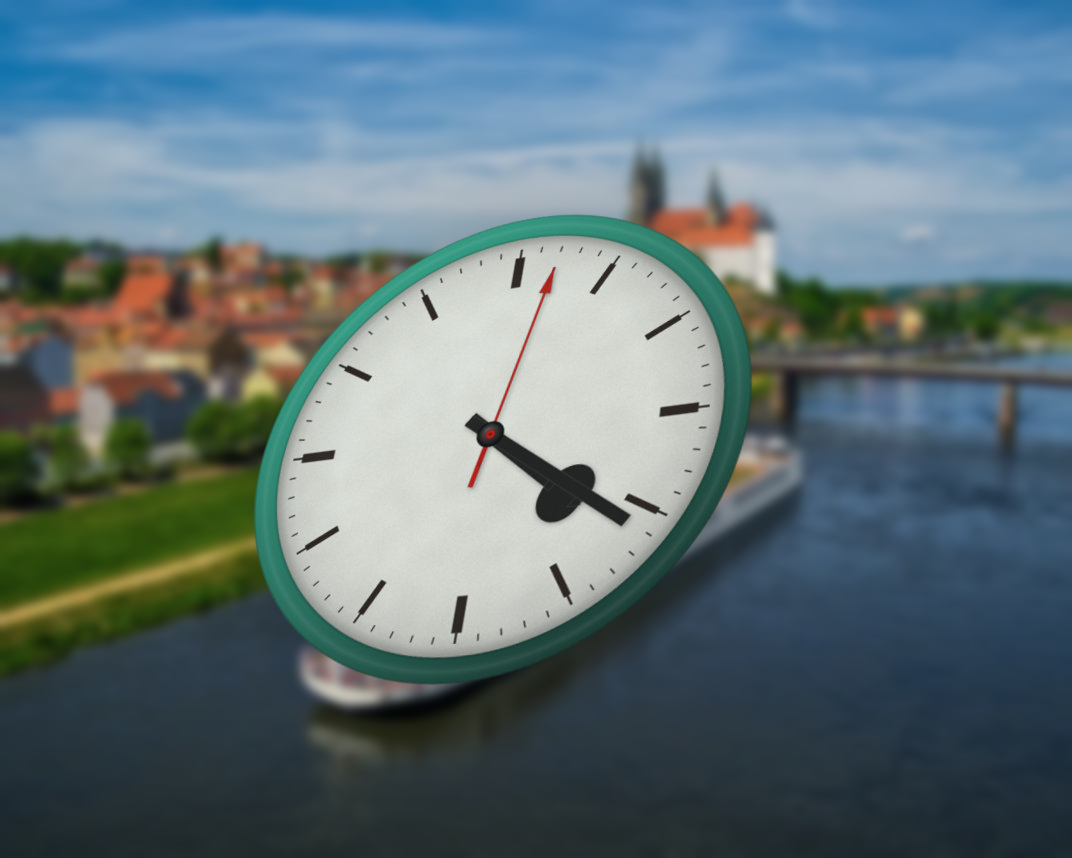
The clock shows h=4 m=21 s=2
